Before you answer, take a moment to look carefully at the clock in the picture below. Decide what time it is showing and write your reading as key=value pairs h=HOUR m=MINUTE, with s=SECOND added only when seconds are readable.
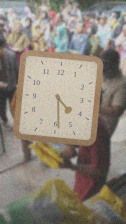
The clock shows h=4 m=29
